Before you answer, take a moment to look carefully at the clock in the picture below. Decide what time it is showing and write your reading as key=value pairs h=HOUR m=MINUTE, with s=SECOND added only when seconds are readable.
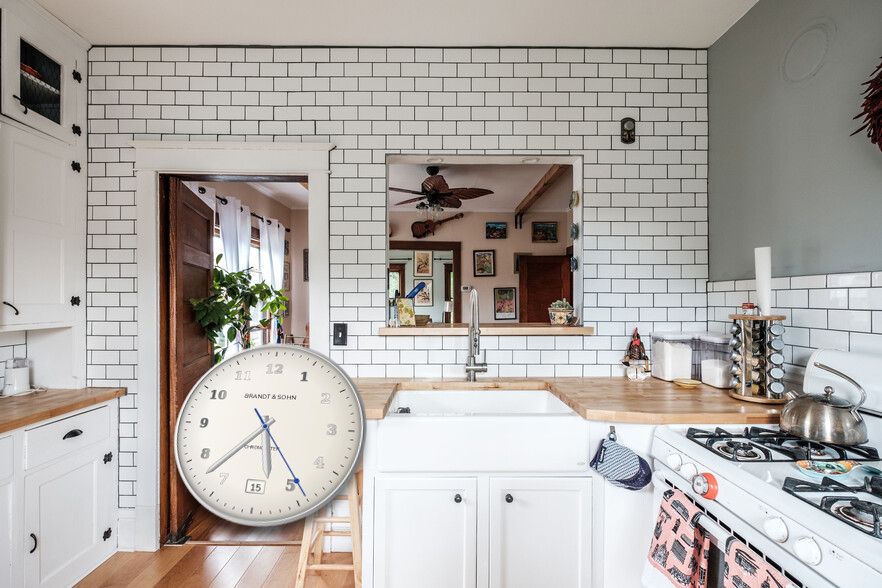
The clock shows h=5 m=37 s=24
